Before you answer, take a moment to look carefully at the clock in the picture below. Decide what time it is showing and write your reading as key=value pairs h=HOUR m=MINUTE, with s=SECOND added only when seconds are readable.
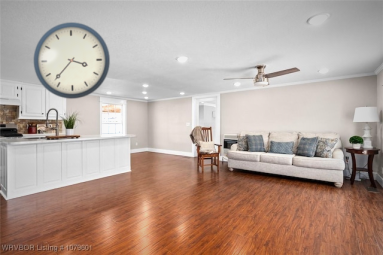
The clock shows h=3 m=37
